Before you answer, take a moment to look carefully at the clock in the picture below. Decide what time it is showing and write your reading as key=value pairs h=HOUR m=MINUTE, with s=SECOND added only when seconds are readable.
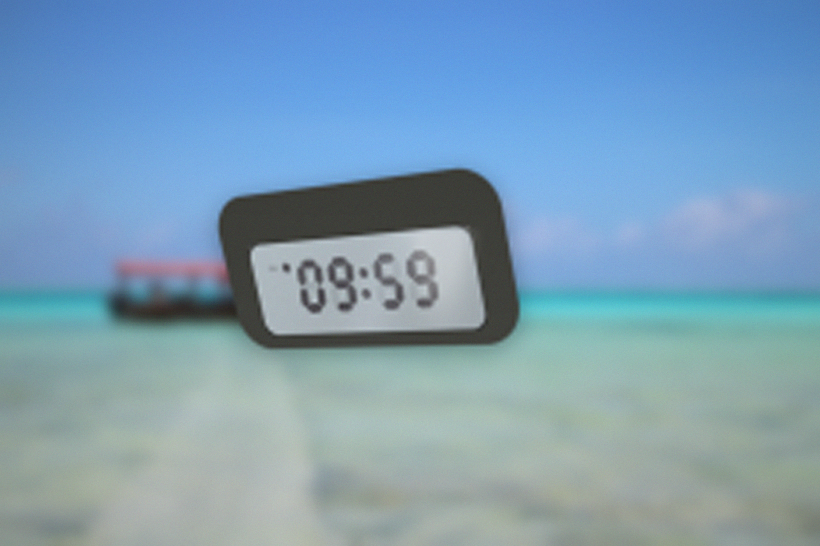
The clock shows h=9 m=59
